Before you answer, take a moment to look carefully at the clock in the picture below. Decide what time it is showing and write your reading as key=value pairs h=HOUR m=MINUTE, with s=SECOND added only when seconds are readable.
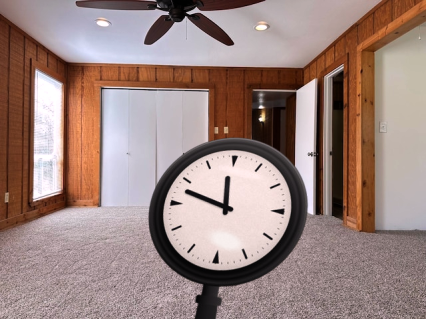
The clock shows h=11 m=48
